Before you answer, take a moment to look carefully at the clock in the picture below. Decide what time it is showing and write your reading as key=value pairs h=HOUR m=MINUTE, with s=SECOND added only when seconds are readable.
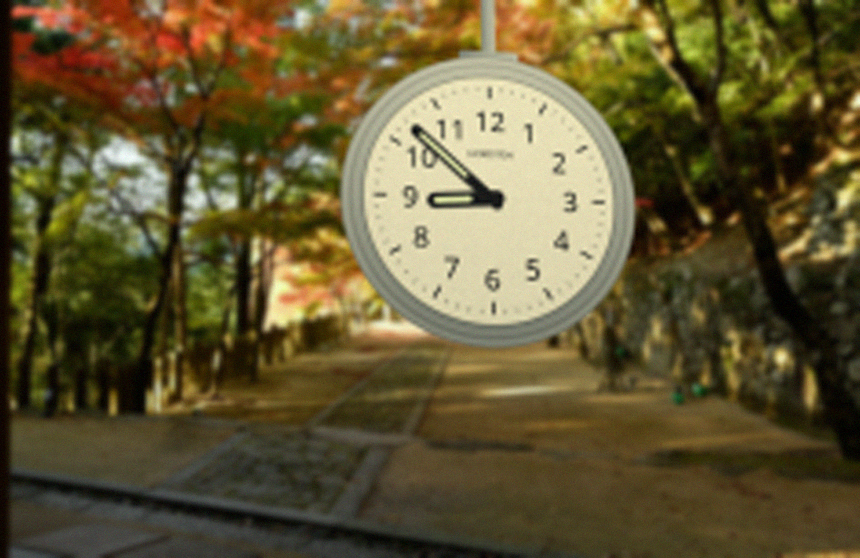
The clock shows h=8 m=52
